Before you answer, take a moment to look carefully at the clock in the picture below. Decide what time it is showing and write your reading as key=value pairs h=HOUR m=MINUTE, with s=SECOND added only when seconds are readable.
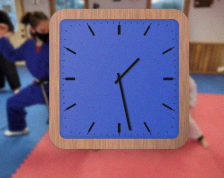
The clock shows h=1 m=28
